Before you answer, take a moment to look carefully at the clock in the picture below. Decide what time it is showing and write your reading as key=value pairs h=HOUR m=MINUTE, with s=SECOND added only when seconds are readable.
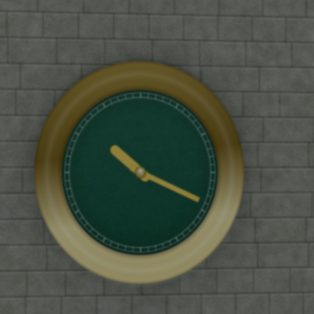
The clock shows h=10 m=19
